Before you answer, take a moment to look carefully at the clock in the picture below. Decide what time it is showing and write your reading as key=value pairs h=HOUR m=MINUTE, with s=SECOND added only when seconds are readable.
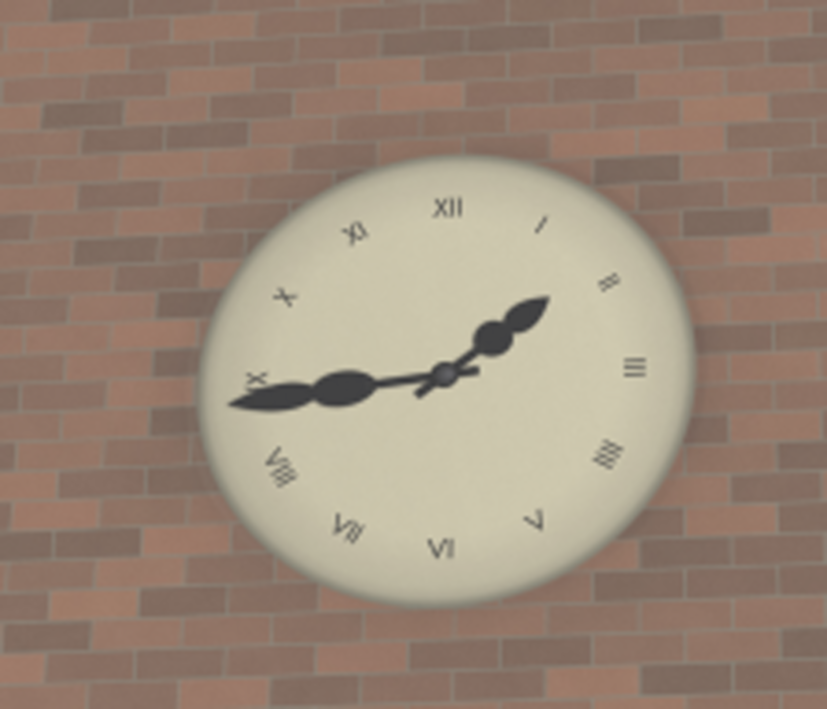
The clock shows h=1 m=44
